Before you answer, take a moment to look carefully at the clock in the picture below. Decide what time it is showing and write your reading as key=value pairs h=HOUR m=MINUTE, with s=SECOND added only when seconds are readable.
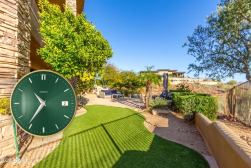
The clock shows h=10 m=36
